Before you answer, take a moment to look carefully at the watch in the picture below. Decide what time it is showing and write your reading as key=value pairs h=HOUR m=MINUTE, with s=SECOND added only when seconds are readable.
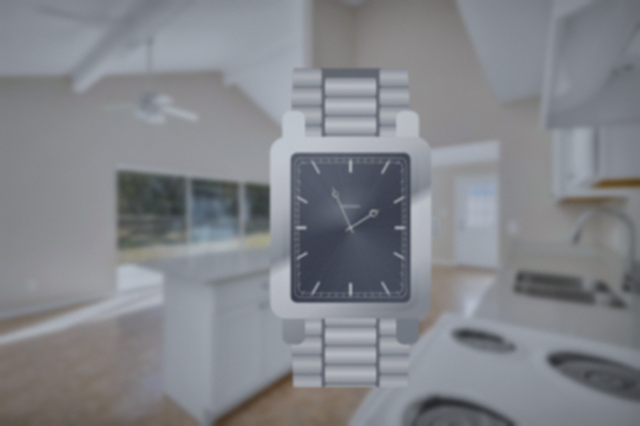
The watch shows h=1 m=56
